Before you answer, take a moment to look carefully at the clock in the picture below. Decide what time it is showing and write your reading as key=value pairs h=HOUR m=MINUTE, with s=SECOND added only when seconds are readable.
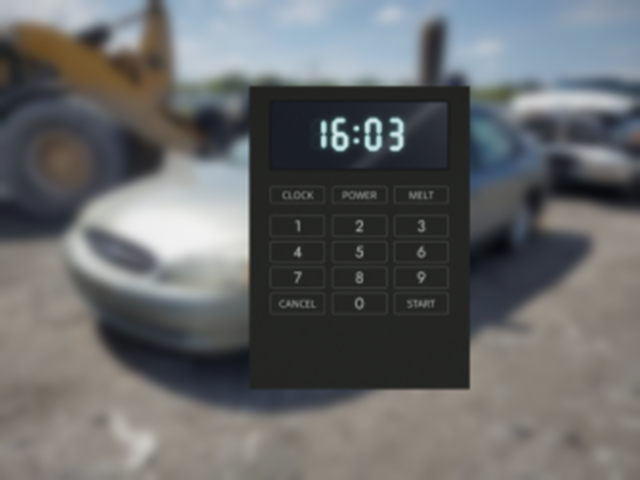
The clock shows h=16 m=3
